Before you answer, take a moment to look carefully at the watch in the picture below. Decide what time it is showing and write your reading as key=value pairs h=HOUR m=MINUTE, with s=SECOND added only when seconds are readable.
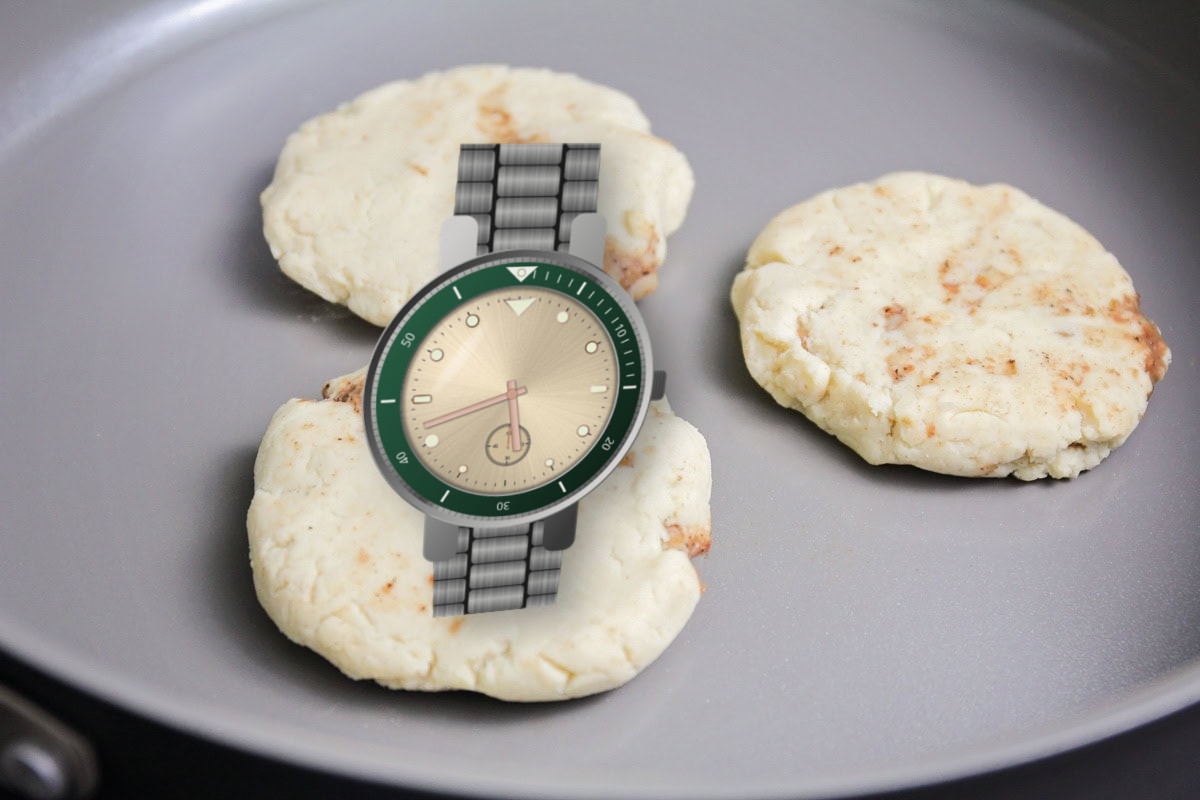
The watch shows h=5 m=42
